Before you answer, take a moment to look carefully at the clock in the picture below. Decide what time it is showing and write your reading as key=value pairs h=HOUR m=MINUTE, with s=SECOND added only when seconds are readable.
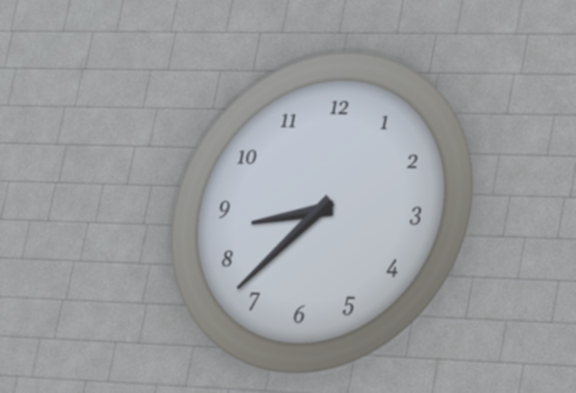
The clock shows h=8 m=37
